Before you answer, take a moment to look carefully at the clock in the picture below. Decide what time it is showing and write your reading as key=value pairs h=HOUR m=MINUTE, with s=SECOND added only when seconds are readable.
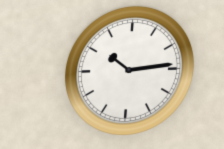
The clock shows h=10 m=14
